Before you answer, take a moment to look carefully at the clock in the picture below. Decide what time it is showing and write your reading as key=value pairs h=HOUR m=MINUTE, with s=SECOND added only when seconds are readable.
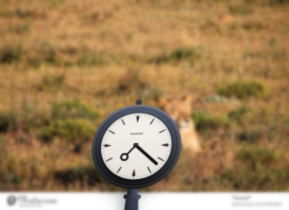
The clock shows h=7 m=22
